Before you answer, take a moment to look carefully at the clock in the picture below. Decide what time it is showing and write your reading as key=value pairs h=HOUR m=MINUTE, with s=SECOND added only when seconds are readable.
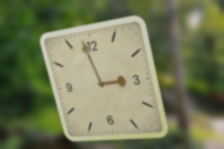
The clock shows h=2 m=58
